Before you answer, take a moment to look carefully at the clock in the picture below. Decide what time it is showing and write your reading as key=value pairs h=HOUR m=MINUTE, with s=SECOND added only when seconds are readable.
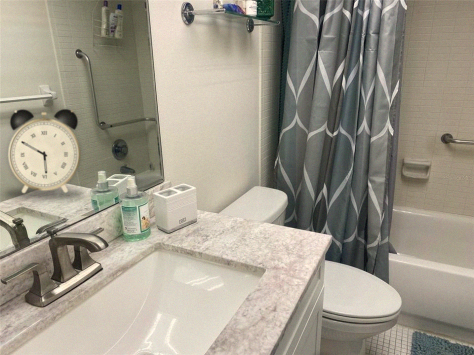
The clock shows h=5 m=50
